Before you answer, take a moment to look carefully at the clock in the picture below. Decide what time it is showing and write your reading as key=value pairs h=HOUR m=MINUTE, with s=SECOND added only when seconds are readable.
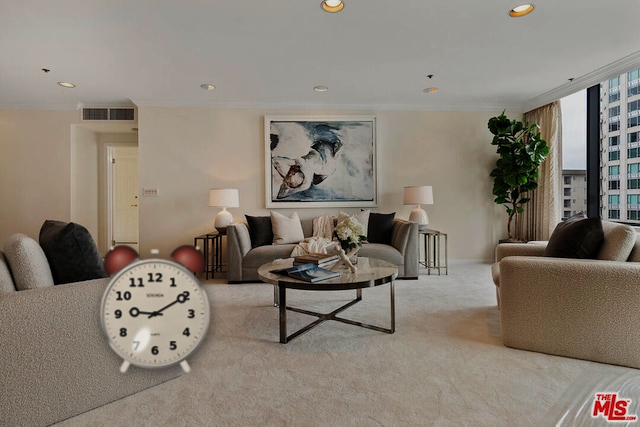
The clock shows h=9 m=10
